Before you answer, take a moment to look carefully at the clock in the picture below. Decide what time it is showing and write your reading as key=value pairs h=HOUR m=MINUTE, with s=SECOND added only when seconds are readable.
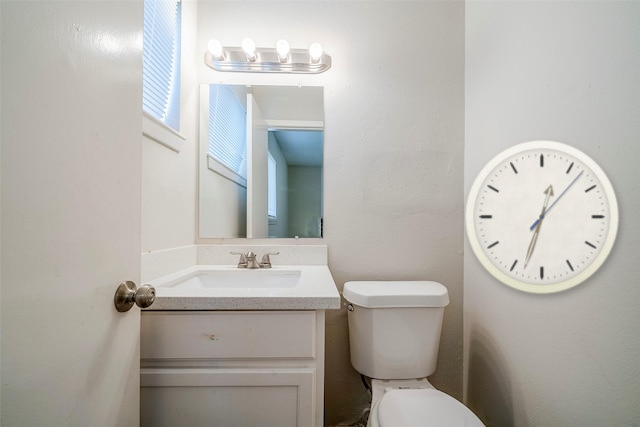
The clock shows h=12 m=33 s=7
